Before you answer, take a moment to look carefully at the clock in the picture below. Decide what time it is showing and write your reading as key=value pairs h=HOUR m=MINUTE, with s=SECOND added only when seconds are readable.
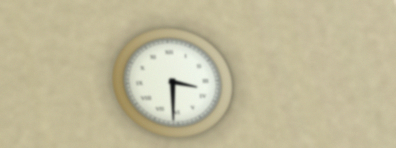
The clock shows h=3 m=31
